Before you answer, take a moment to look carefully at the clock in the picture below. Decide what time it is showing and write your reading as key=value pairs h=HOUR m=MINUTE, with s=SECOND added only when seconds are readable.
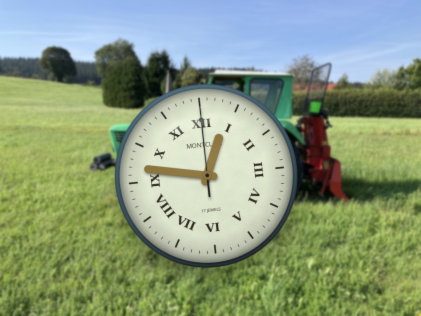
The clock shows h=12 m=47 s=0
